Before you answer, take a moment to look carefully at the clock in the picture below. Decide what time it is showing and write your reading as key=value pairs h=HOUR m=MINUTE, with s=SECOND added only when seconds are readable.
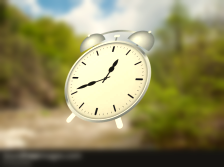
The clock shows h=12 m=41
